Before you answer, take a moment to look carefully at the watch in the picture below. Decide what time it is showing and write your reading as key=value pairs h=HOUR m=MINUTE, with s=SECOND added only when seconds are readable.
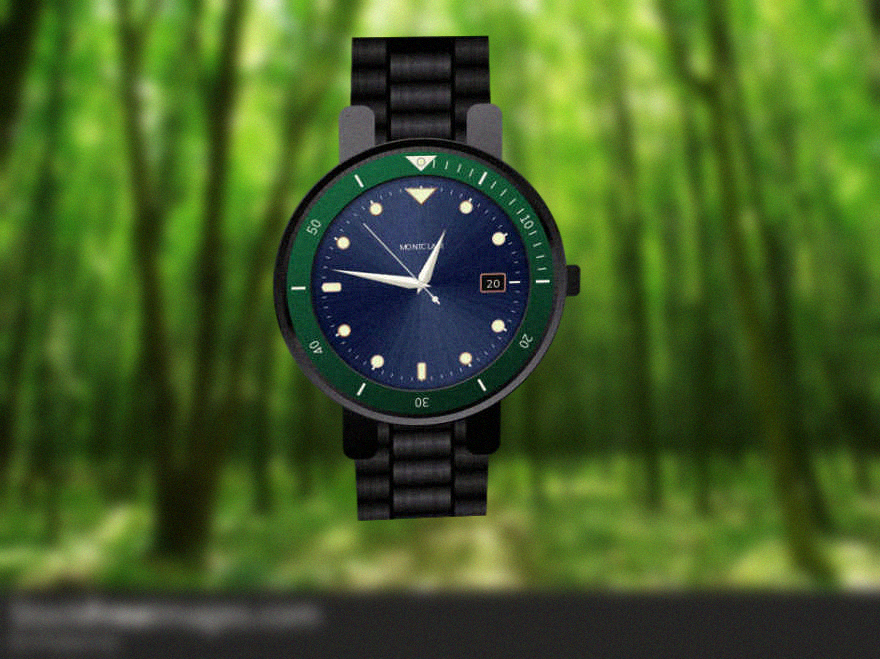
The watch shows h=12 m=46 s=53
